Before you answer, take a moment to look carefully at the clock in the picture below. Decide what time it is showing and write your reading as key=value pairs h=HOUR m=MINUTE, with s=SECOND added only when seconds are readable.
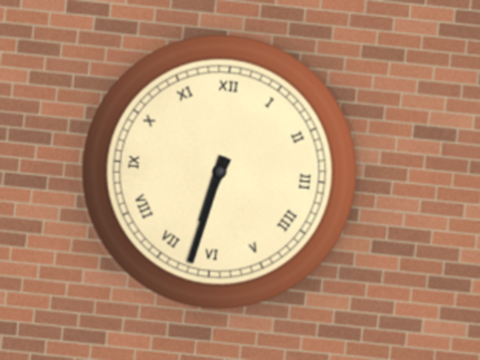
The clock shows h=6 m=32
